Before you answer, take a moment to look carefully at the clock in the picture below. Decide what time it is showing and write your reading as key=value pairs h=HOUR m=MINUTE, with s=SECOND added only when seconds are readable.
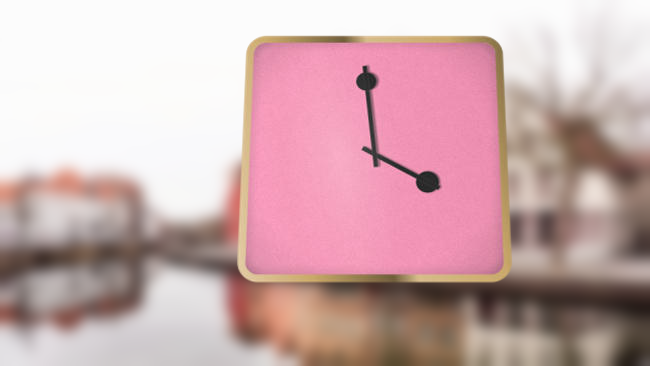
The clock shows h=3 m=59
